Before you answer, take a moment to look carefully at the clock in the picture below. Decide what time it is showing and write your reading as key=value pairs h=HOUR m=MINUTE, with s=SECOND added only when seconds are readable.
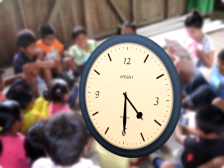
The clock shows h=4 m=30
